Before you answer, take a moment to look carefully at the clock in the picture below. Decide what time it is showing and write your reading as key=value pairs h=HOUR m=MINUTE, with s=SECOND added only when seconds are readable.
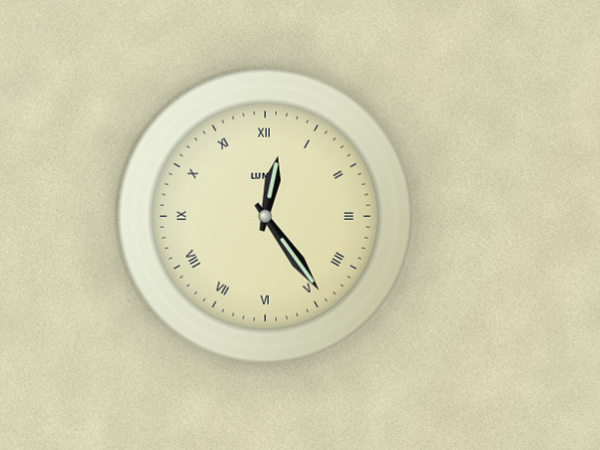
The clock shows h=12 m=24
